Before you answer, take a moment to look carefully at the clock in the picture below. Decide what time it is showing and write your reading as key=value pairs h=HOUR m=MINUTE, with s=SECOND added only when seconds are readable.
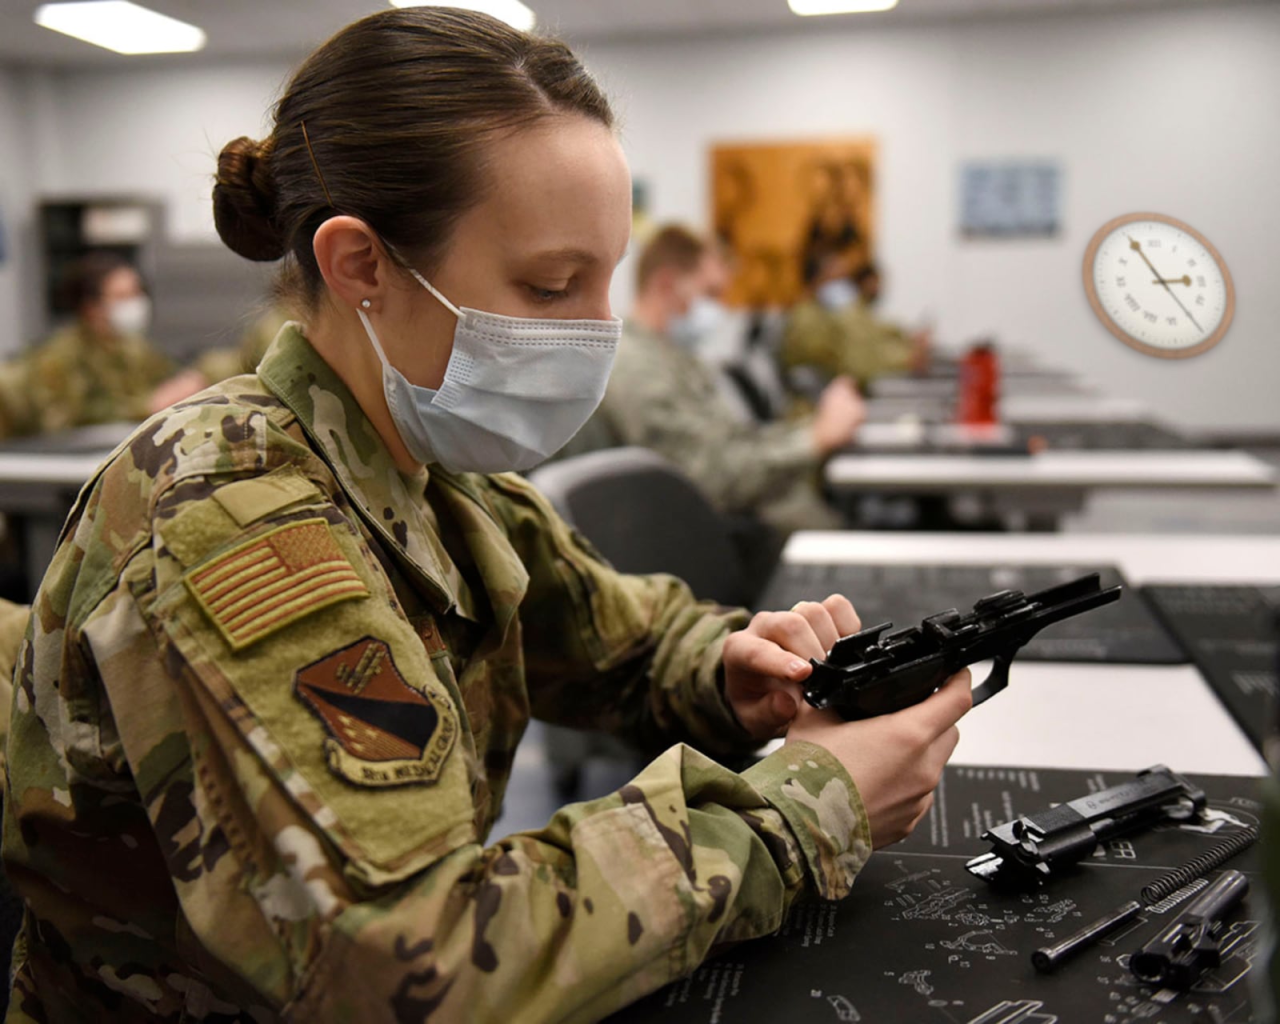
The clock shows h=2 m=55 s=25
